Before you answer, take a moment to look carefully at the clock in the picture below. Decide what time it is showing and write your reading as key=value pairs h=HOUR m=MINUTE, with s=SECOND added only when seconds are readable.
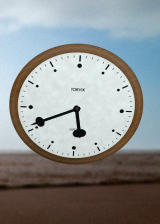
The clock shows h=5 m=41
